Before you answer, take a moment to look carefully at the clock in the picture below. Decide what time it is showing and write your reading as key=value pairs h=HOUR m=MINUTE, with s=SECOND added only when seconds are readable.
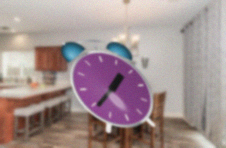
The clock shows h=1 m=39
